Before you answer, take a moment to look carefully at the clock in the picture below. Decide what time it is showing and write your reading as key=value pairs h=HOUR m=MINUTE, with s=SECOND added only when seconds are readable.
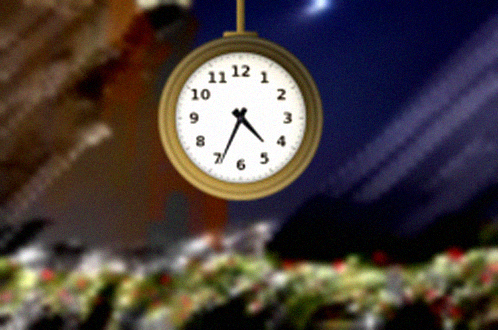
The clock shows h=4 m=34
